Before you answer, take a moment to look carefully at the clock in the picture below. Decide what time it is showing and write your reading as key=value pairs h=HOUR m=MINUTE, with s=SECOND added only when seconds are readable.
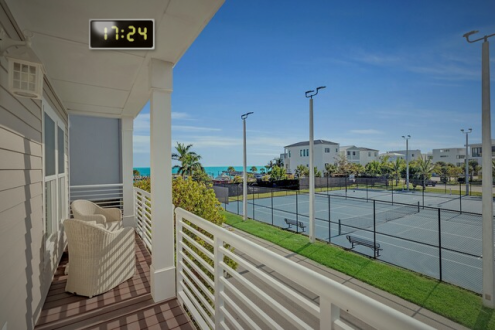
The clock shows h=17 m=24
